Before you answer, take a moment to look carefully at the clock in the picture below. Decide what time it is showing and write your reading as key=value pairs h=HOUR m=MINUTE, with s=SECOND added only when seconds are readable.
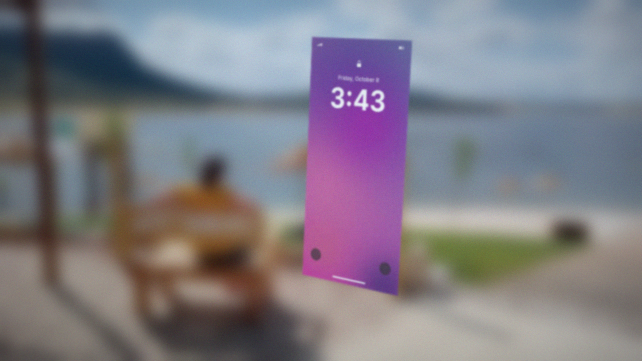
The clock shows h=3 m=43
